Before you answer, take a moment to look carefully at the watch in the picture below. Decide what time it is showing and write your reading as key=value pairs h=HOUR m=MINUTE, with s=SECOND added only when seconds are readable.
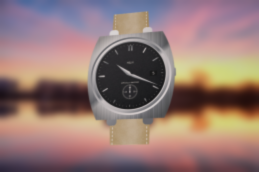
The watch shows h=10 m=19
